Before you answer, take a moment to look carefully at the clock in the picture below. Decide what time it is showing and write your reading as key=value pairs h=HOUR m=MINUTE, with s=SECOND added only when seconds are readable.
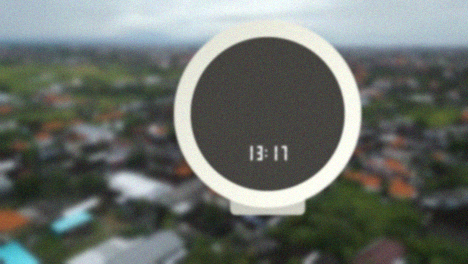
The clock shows h=13 m=17
